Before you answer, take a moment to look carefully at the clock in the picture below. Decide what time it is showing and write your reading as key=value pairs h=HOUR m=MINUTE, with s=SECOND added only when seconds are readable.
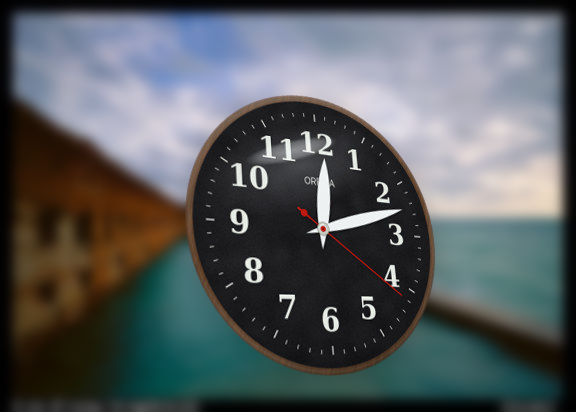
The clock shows h=12 m=12 s=21
